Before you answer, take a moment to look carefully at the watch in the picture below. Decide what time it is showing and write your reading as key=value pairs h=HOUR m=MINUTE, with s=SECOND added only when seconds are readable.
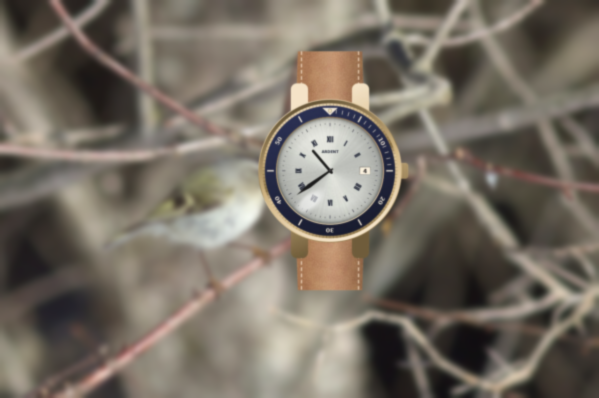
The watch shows h=10 m=39
